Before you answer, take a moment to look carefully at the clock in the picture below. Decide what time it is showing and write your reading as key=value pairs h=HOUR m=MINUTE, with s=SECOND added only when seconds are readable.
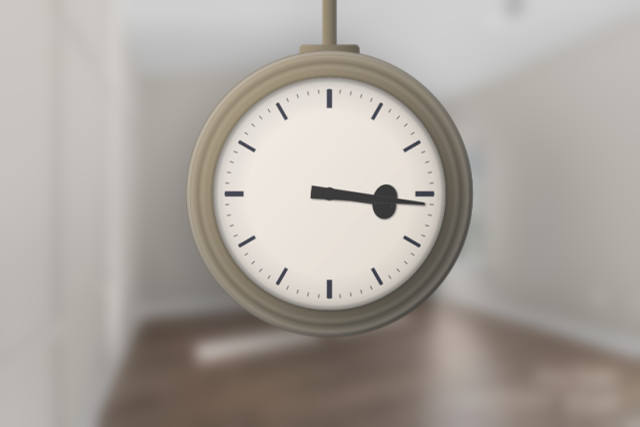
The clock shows h=3 m=16
